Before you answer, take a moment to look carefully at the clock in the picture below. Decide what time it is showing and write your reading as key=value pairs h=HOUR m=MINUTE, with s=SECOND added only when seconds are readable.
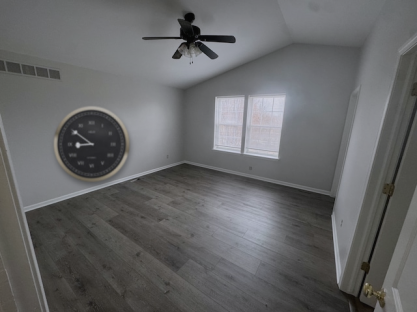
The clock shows h=8 m=51
